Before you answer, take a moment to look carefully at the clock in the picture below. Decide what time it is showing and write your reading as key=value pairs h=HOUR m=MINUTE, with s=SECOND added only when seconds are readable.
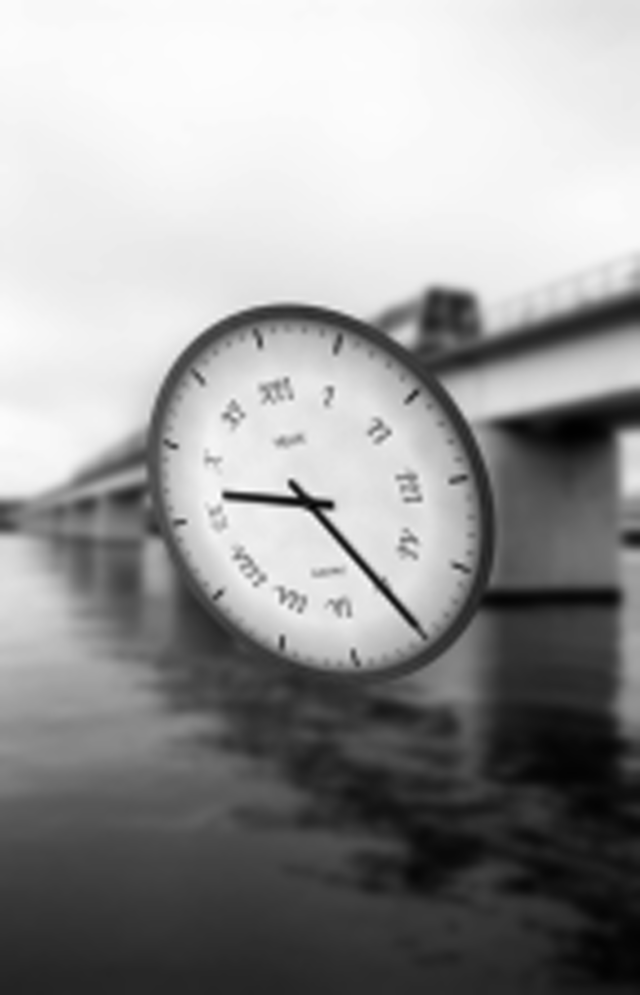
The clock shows h=9 m=25
